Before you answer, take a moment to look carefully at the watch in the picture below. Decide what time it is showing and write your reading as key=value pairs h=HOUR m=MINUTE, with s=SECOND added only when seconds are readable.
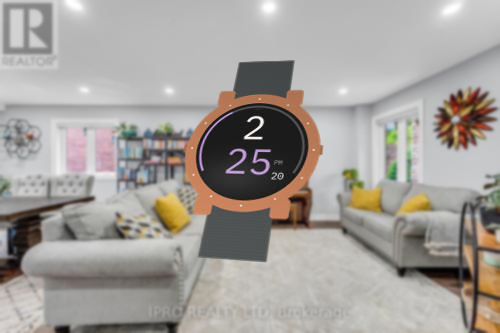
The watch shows h=2 m=25 s=20
